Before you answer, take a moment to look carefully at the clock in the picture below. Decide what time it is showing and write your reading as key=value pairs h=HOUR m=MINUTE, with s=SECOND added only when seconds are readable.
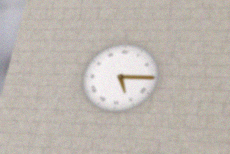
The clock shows h=5 m=15
